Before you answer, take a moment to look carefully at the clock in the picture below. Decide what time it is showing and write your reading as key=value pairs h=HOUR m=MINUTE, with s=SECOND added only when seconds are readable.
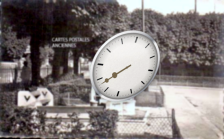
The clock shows h=7 m=38
